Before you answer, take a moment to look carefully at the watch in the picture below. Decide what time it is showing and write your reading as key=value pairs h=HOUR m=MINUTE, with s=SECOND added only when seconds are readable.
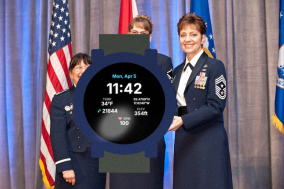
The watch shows h=11 m=42
